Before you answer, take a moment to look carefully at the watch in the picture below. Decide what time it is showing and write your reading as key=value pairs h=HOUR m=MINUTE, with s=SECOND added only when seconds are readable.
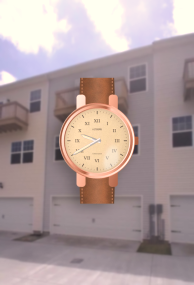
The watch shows h=9 m=40
